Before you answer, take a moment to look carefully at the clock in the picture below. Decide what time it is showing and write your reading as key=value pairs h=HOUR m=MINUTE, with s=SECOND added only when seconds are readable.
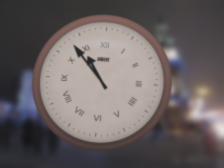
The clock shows h=10 m=53
